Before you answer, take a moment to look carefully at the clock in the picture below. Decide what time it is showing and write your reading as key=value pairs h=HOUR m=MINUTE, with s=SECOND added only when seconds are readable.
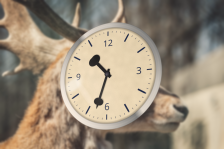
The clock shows h=10 m=33
